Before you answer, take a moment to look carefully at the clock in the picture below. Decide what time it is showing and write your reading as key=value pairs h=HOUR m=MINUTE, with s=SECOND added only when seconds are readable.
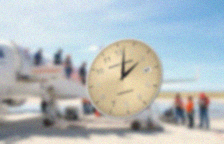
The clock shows h=2 m=2
